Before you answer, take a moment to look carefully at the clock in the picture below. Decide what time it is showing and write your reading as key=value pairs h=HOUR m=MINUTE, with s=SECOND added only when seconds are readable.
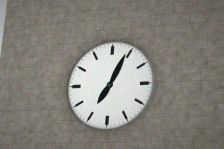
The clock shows h=7 m=4
